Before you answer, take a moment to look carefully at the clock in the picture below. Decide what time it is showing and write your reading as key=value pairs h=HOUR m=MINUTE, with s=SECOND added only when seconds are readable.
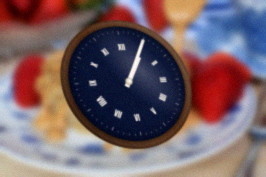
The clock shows h=1 m=5
